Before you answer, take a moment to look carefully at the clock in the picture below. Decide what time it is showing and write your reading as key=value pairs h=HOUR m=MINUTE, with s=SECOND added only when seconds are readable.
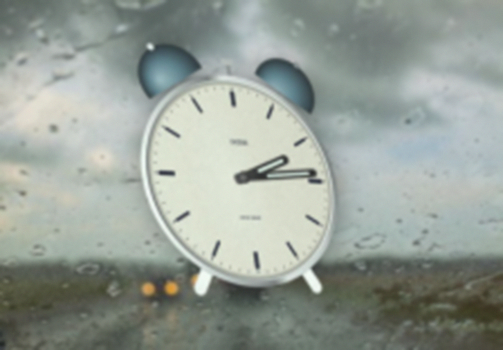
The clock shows h=2 m=14
